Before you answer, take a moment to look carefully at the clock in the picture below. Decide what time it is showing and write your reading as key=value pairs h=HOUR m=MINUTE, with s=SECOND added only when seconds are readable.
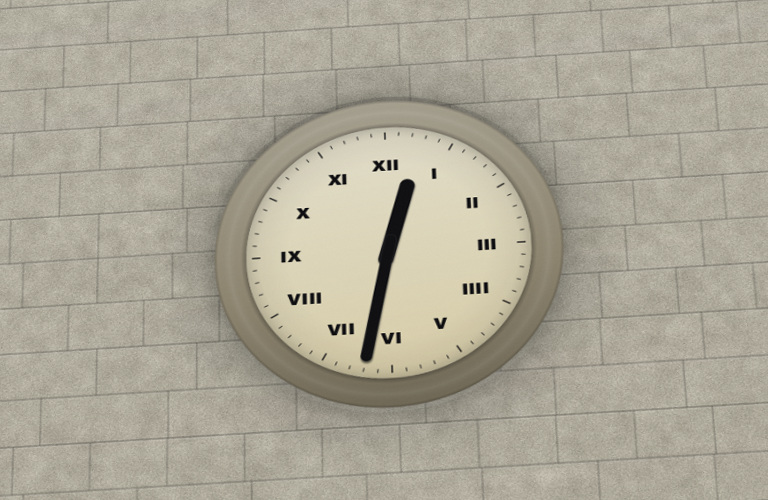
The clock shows h=12 m=32
